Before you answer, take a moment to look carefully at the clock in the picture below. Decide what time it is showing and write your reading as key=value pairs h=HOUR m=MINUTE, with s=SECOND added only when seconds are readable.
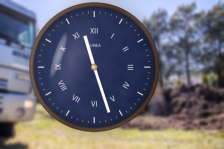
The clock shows h=11 m=27
